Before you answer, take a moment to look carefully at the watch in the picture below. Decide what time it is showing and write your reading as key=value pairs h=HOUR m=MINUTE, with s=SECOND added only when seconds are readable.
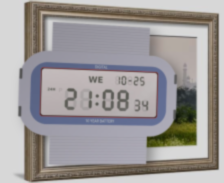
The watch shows h=21 m=8 s=34
